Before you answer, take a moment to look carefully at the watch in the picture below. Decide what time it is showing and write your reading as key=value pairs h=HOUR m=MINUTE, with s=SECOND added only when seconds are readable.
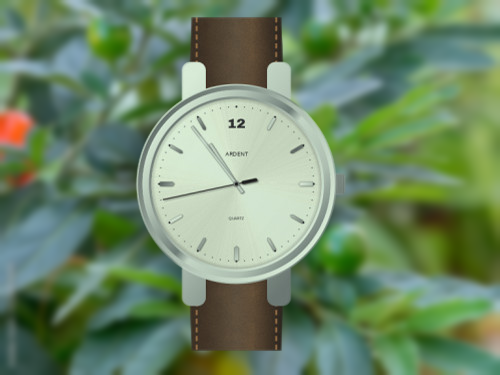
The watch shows h=10 m=53 s=43
